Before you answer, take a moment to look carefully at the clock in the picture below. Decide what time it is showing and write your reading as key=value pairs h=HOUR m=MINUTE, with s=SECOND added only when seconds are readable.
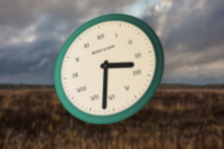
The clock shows h=3 m=32
